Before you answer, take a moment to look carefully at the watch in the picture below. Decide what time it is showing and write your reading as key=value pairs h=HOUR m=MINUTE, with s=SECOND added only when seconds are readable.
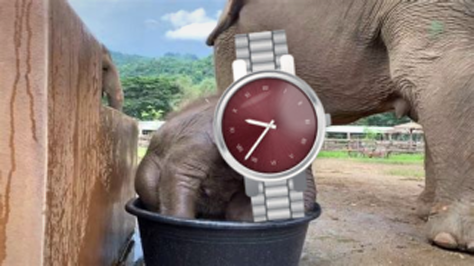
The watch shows h=9 m=37
